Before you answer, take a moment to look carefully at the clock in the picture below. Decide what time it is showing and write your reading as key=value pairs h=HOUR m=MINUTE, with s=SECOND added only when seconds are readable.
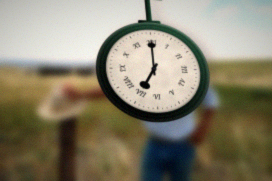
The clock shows h=7 m=0
